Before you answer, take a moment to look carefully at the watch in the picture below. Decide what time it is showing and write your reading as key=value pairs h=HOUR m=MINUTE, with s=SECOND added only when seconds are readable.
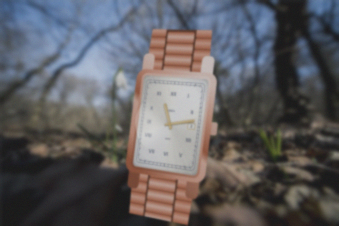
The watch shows h=11 m=13
